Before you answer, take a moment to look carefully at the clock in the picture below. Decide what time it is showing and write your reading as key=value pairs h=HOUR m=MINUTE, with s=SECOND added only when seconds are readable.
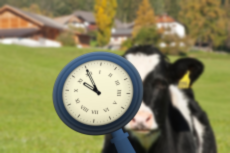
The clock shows h=11 m=0
